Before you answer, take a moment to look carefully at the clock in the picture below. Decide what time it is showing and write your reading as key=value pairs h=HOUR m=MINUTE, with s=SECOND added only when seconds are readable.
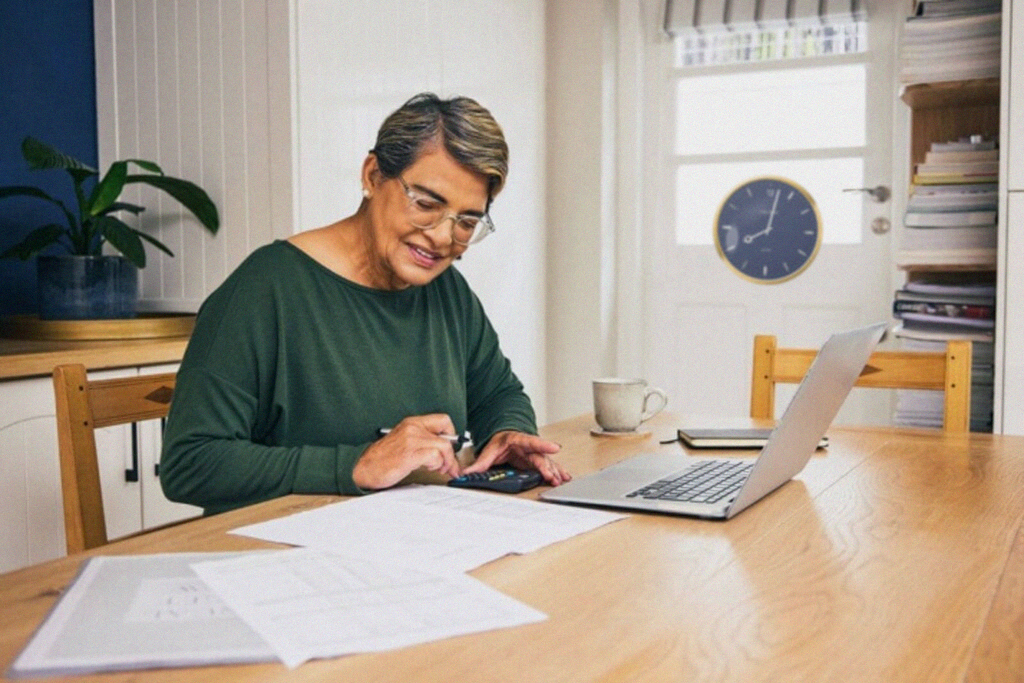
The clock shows h=8 m=2
